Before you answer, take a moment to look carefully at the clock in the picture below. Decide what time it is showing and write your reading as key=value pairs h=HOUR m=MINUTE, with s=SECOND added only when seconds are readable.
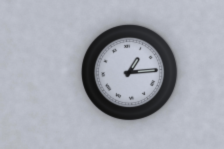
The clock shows h=1 m=15
